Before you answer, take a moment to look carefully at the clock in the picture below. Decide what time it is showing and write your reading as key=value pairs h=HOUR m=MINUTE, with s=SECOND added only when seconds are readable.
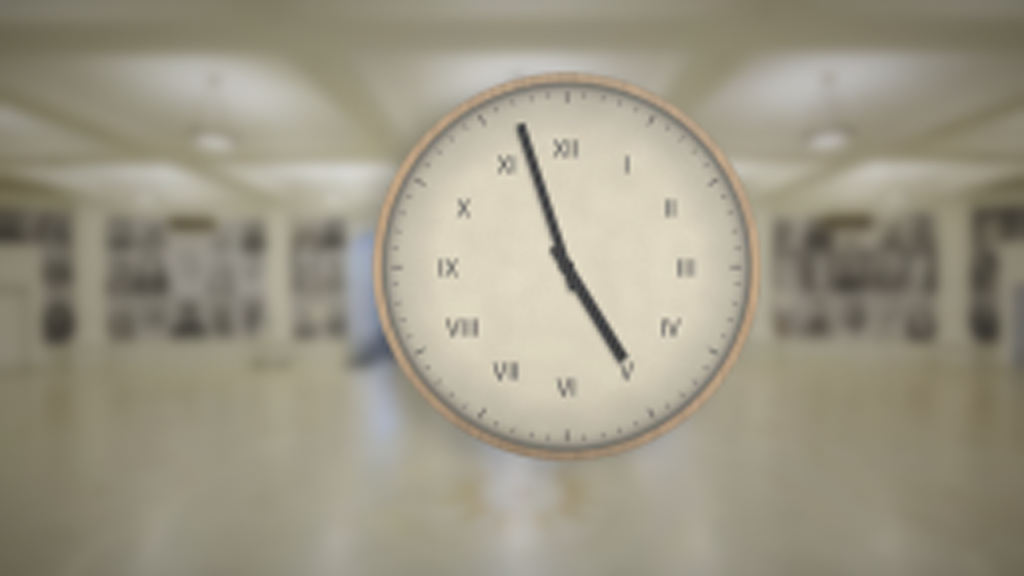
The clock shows h=4 m=57
